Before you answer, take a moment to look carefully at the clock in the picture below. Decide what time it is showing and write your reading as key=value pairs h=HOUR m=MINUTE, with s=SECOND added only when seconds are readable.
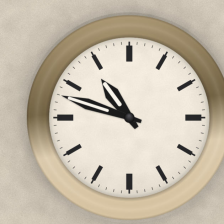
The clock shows h=10 m=48
